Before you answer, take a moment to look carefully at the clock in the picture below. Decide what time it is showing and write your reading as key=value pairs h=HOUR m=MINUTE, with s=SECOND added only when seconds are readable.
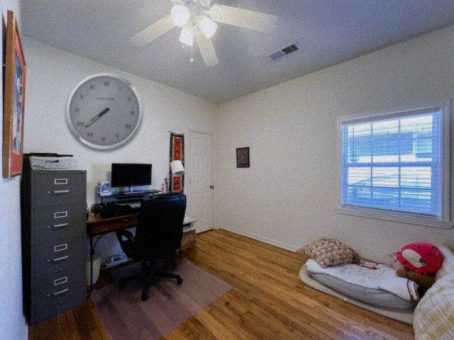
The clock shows h=7 m=38
